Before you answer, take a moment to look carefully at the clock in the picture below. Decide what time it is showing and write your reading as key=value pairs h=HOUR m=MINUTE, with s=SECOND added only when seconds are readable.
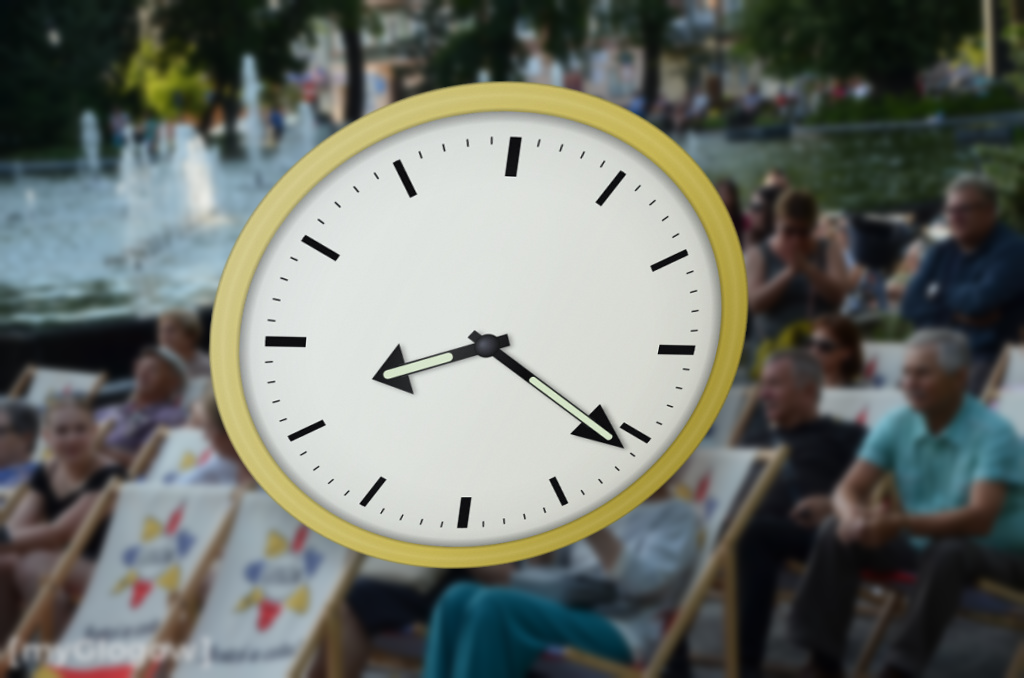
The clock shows h=8 m=21
